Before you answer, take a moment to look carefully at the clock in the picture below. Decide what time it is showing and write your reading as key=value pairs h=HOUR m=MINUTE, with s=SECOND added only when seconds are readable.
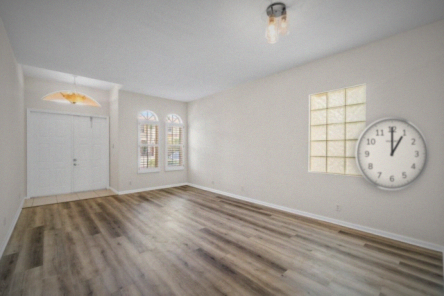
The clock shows h=1 m=0
